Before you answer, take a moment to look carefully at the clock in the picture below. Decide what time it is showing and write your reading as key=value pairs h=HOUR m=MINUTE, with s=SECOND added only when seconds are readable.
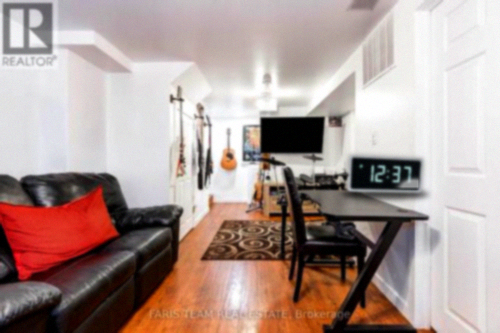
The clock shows h=12 m=37
